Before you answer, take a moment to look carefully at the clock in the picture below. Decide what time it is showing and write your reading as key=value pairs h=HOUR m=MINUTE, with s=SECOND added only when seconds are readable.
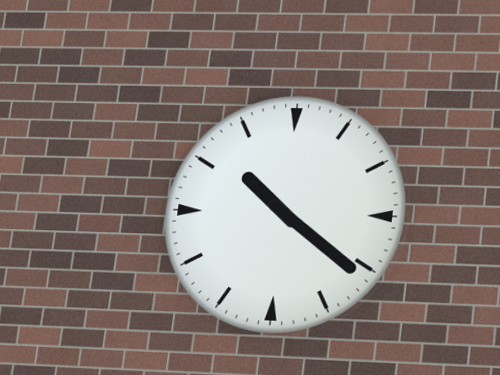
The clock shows h=10 m=21
